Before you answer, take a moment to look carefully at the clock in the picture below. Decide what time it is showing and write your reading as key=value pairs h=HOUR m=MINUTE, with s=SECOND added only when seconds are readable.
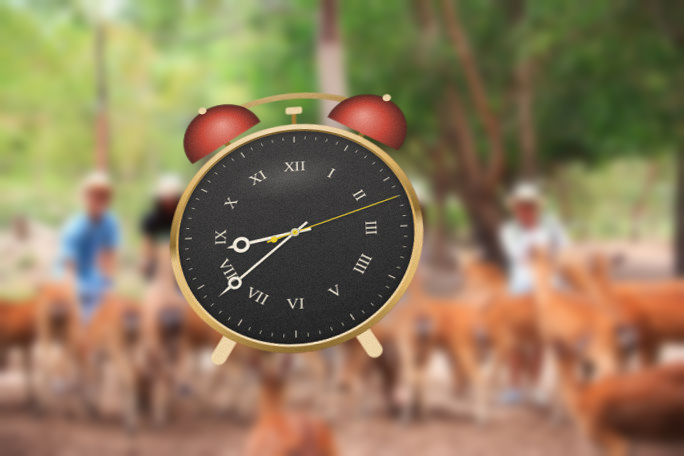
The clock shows h=8 m=38 s=12
